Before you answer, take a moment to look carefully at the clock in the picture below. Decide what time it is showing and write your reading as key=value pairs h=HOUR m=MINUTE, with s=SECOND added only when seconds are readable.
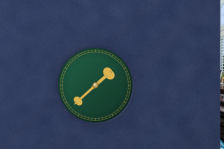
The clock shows h=1 m=38
